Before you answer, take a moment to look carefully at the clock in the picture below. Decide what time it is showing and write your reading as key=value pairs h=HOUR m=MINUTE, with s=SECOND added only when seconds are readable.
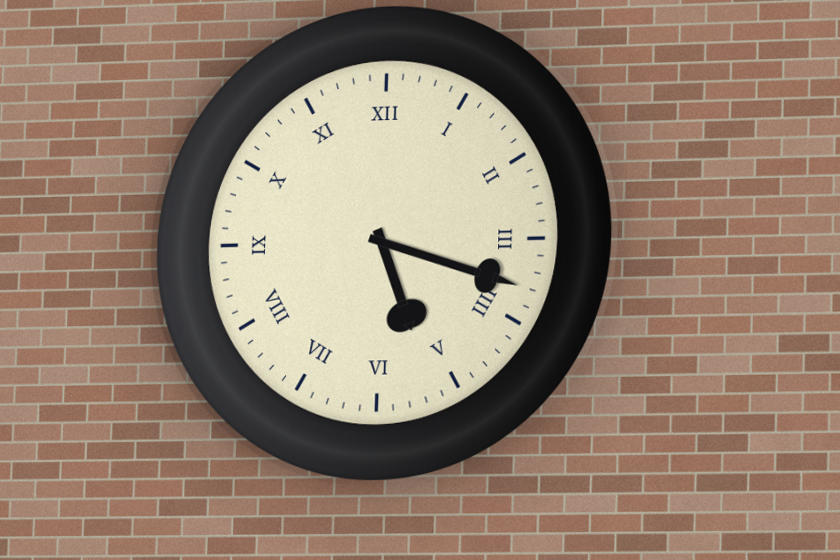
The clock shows h=5 m=18
